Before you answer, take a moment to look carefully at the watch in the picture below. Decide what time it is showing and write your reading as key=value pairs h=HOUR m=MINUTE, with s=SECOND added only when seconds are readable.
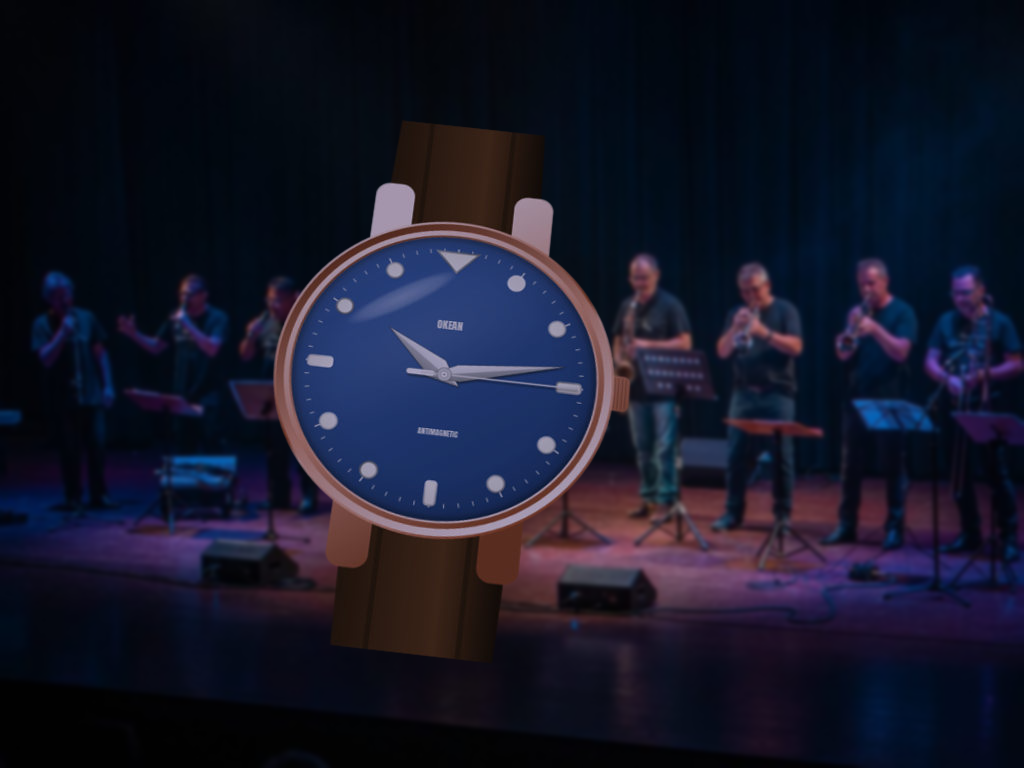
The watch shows h=10 m=13 s=15
